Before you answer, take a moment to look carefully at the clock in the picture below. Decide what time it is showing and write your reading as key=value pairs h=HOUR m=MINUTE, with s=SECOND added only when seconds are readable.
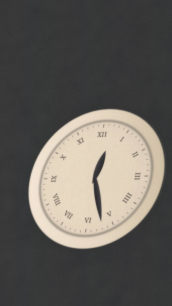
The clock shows h=12 m=27
